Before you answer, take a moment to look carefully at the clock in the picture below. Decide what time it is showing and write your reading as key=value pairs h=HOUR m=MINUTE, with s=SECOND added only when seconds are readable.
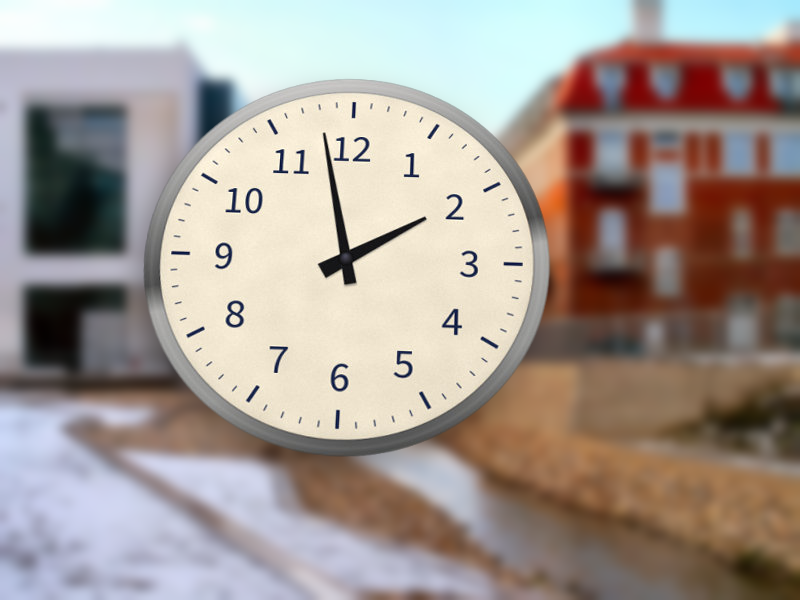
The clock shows h=1 m=58
